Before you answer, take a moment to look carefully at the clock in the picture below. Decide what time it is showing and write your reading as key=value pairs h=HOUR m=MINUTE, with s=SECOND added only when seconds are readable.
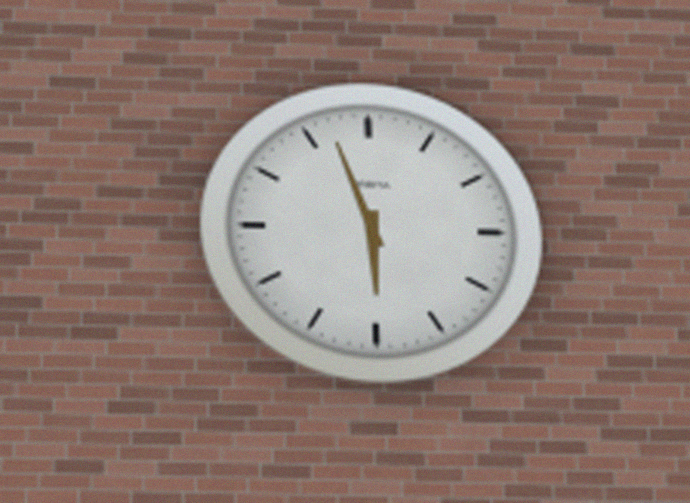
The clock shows h=5 m=57
